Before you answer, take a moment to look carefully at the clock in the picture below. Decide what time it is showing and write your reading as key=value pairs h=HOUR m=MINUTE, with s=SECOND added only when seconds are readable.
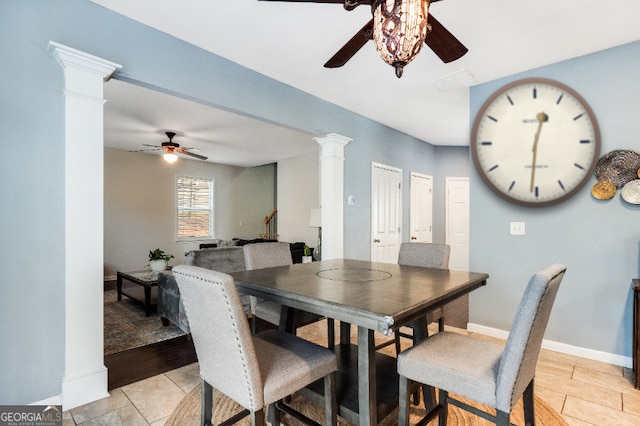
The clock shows h=12 m=31
